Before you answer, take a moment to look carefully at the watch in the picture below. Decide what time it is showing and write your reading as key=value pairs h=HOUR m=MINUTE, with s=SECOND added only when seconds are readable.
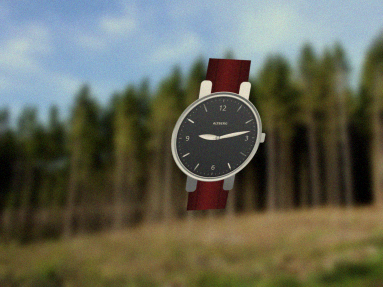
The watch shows h=9 m=13
